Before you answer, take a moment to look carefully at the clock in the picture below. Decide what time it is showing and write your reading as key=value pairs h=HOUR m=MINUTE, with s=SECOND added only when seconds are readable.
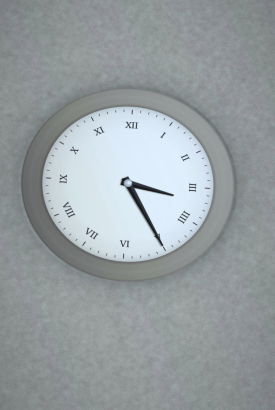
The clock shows h=3 m=25
